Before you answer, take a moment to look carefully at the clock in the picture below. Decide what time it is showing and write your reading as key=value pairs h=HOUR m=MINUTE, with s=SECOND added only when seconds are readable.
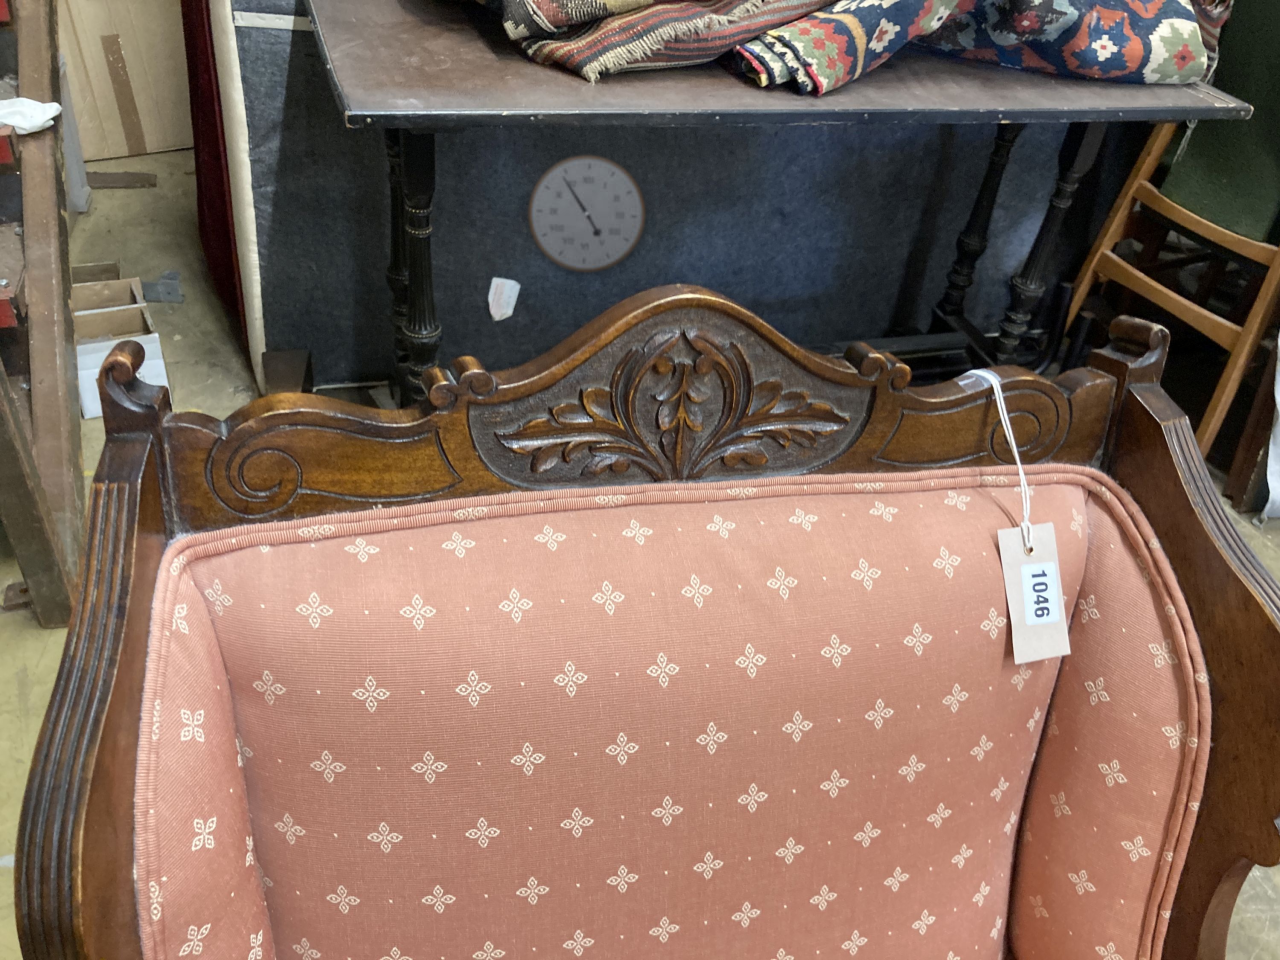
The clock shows h=4 m=54
